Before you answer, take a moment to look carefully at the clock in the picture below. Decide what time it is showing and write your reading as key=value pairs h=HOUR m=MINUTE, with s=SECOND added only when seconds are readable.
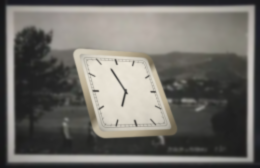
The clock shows h=6 m=57
